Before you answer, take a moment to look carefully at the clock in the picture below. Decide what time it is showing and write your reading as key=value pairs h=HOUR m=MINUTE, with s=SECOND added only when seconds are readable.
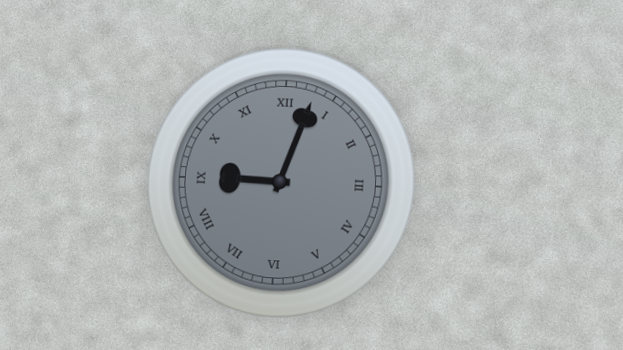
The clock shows h=9 m=3
